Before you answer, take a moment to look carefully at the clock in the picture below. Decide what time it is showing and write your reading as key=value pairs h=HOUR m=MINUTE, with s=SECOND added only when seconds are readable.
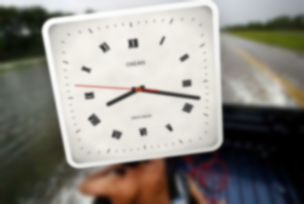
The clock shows h=8 m=17 s=47
